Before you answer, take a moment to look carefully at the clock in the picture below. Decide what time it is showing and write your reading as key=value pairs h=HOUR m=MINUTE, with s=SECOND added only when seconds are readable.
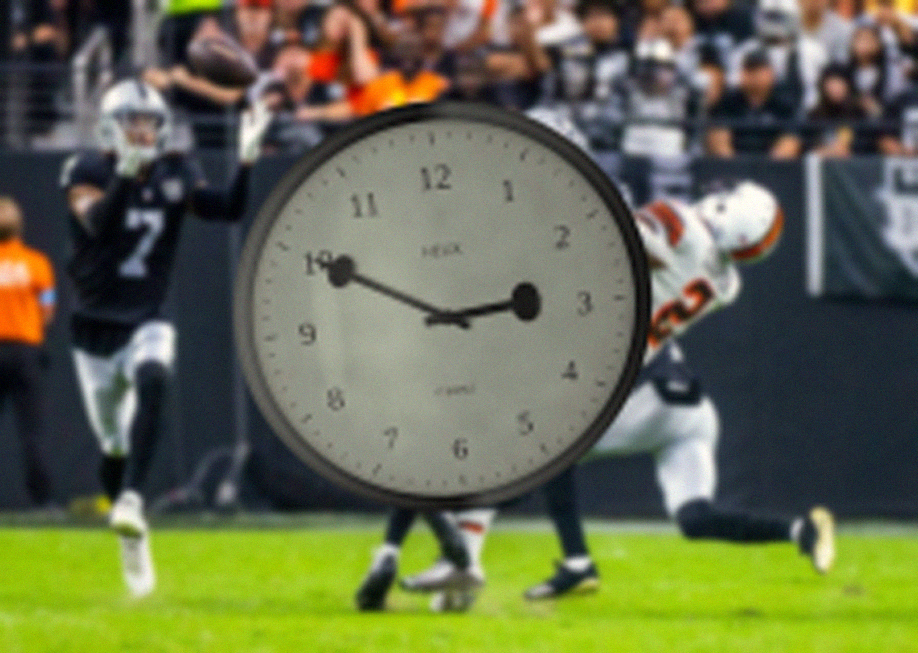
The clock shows h=2 m=50
